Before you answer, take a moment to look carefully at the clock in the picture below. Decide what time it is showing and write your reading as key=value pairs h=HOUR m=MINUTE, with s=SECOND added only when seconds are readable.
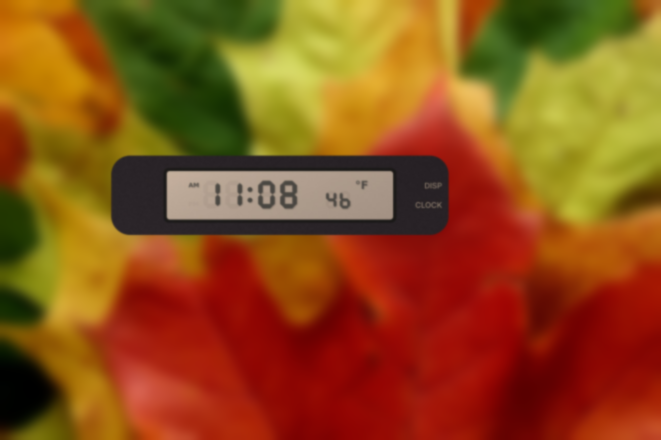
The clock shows h=11 m=8
